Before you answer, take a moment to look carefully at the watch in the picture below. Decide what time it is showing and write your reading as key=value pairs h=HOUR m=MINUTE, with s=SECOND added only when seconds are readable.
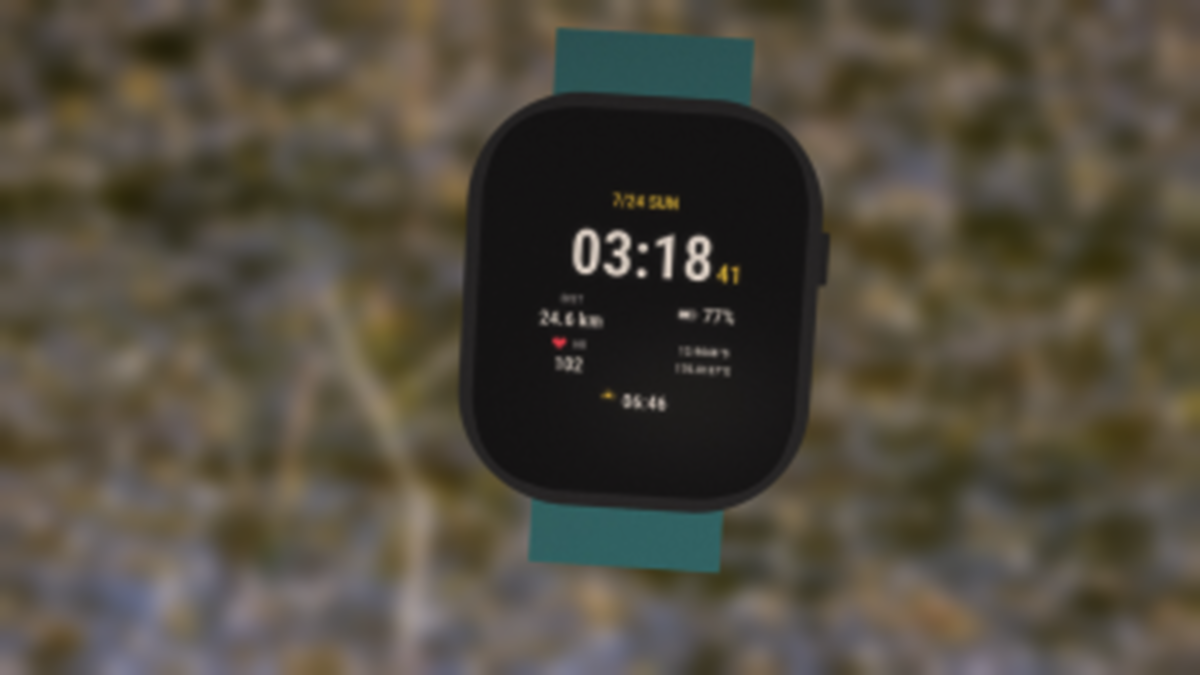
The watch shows h=3 m=18
